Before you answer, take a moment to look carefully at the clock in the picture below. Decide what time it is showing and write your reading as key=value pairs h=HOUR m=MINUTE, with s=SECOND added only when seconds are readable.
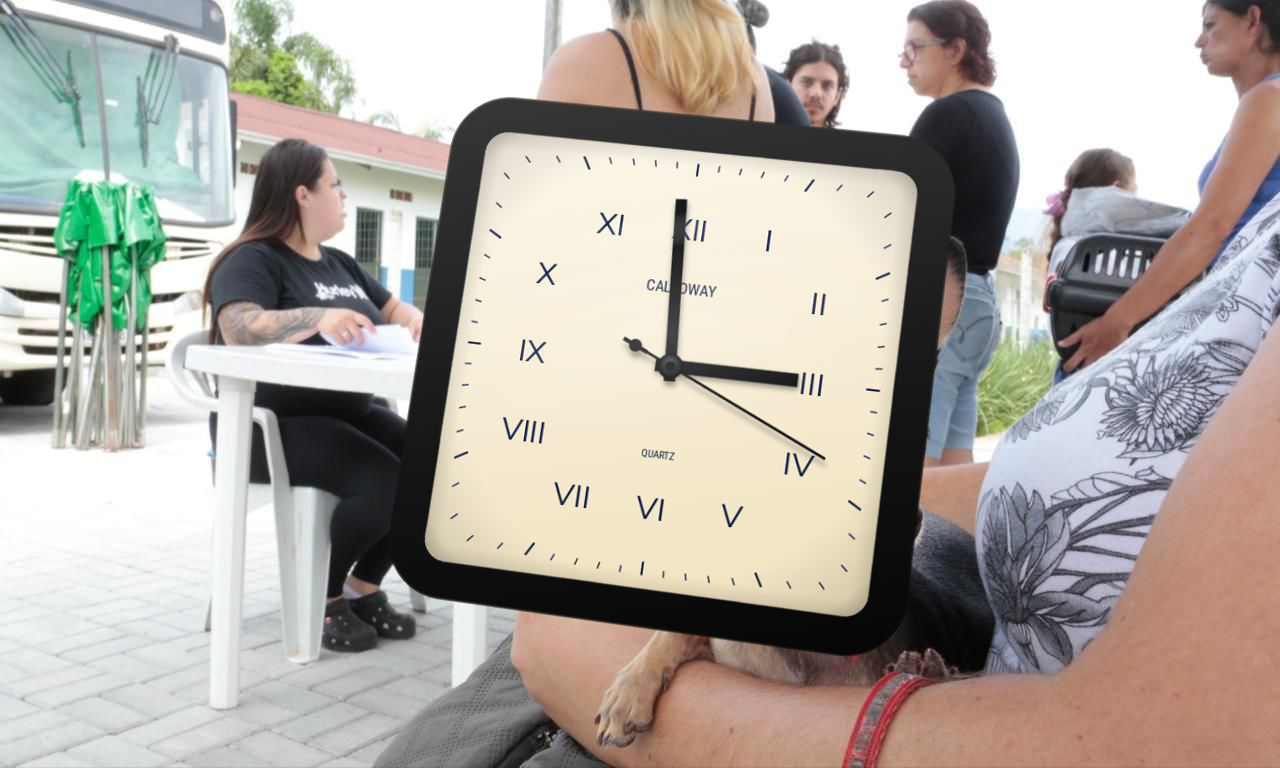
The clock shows h=2 m=59 s=19
